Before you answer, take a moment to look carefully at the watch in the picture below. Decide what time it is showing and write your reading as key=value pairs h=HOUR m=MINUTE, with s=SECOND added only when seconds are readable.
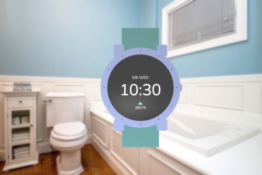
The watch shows h=10 m=30
